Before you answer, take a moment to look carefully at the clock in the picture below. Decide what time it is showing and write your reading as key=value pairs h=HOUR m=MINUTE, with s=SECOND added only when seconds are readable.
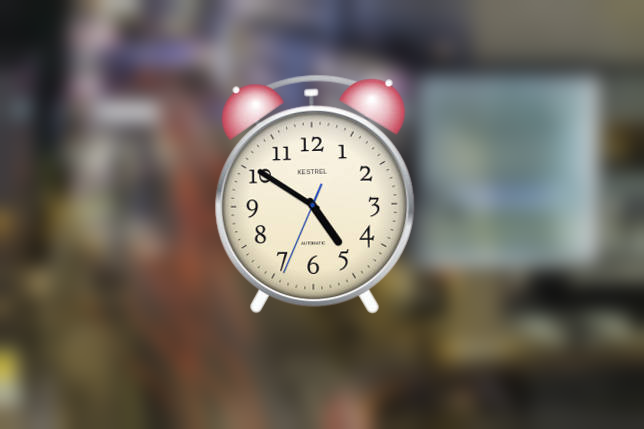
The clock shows h=4 m=50 s=34
